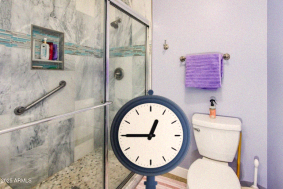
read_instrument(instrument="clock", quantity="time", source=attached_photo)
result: 12:45
